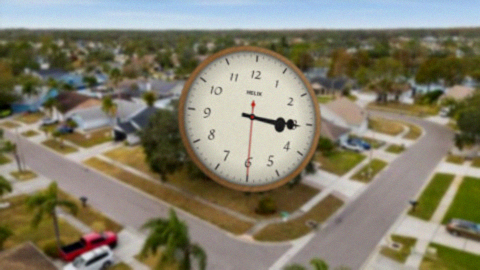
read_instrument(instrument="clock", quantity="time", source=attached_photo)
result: 3:15:30
